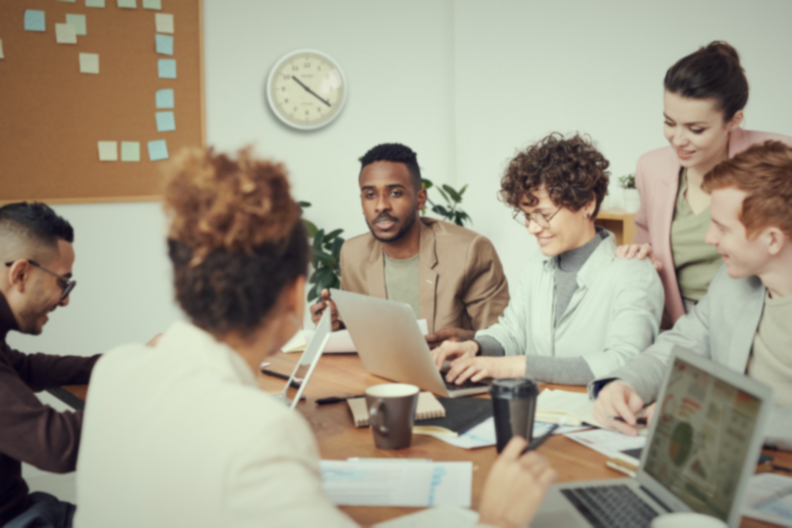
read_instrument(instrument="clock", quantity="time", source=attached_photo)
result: 10:21
